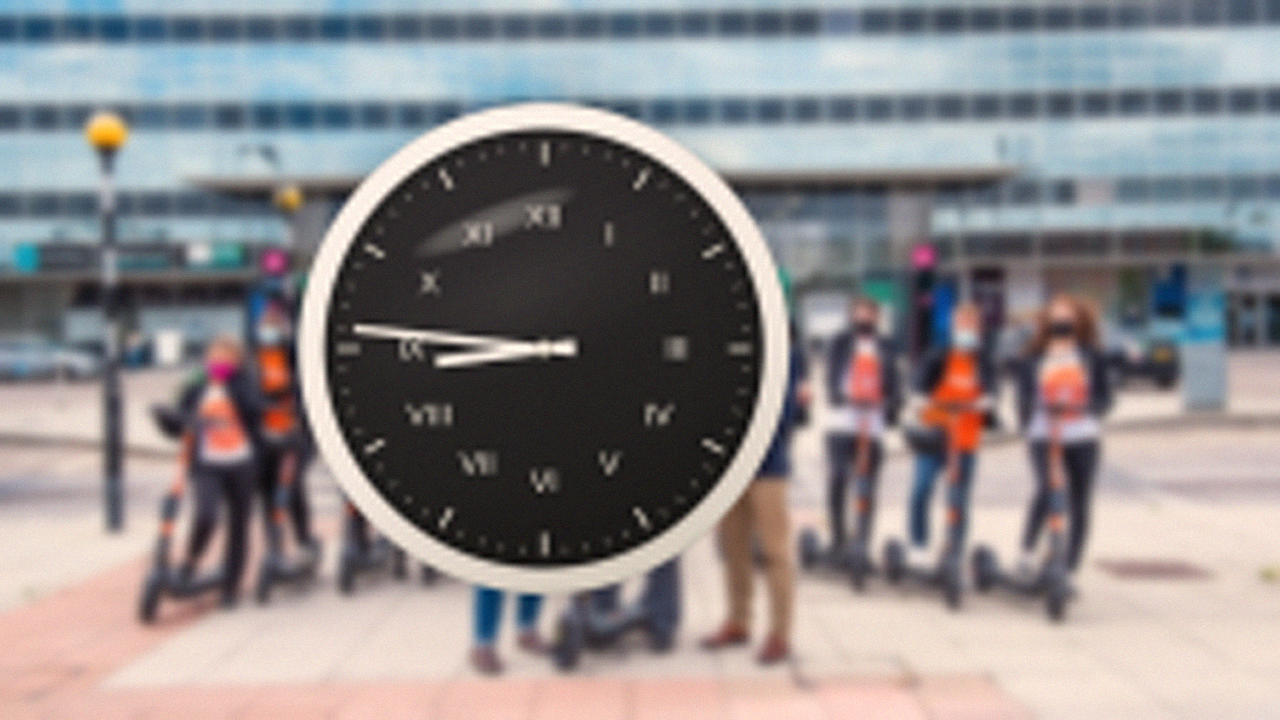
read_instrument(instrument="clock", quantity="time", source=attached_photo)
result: 8:46
